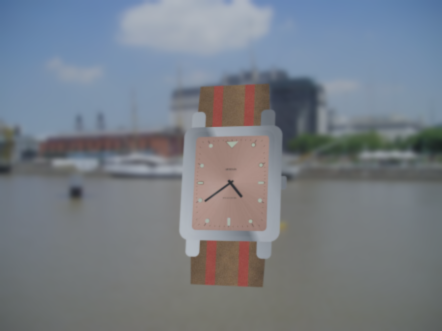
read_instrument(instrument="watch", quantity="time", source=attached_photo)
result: 4:39
